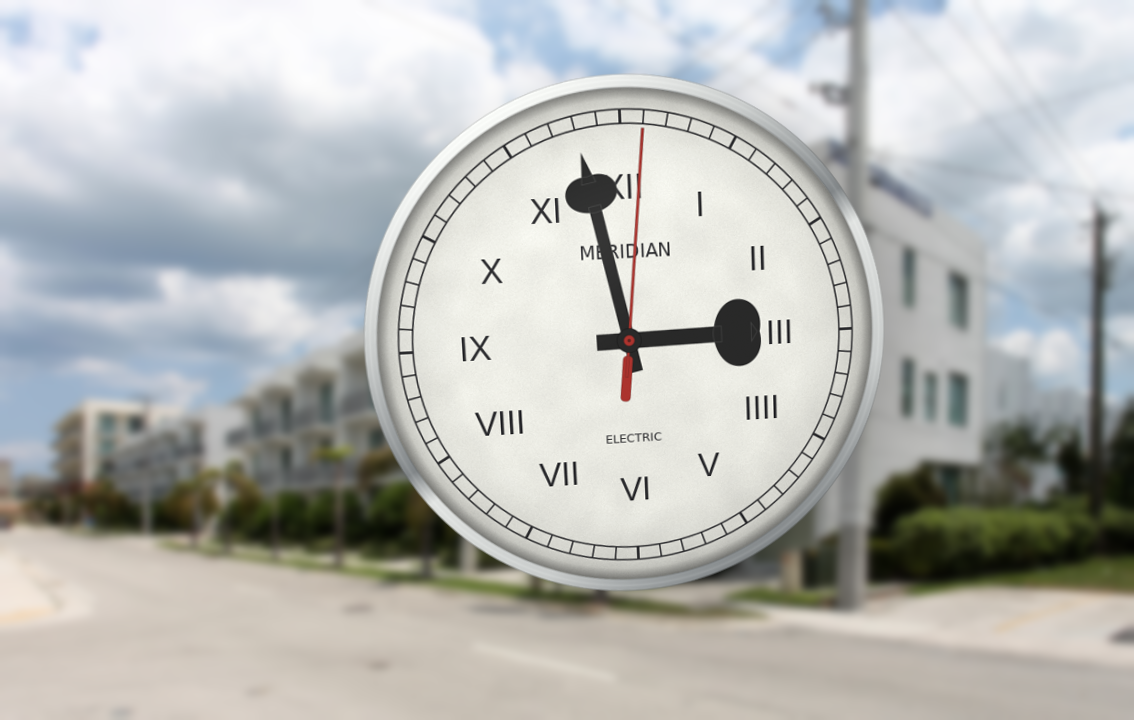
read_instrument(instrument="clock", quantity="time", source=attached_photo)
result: 2:58:01
